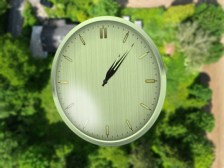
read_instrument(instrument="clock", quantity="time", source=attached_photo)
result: 1:07
